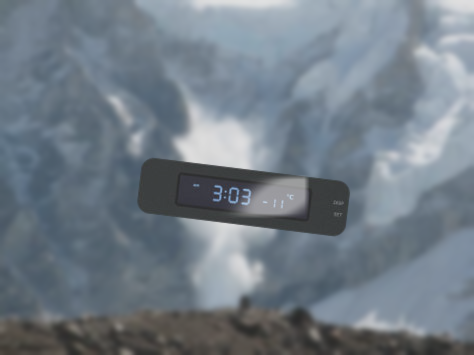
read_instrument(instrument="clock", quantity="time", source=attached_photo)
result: 3:03
